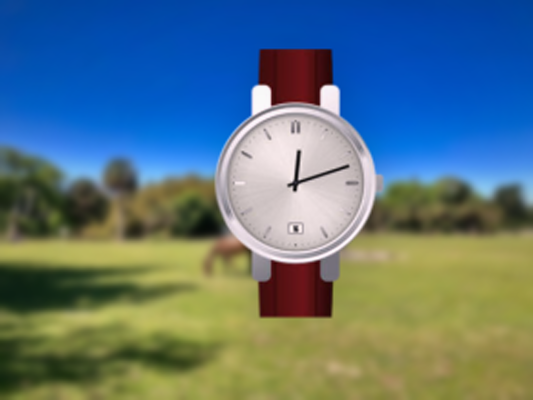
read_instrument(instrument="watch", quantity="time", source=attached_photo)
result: 12:12
